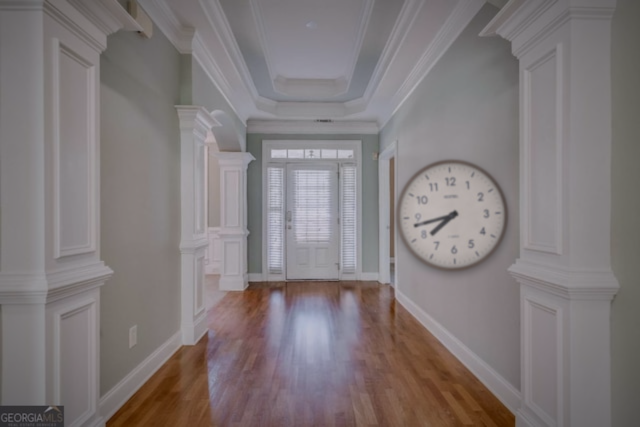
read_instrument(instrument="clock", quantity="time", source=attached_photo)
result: 7:43
